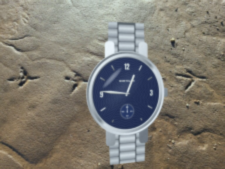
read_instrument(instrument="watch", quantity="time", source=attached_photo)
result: 12:46
